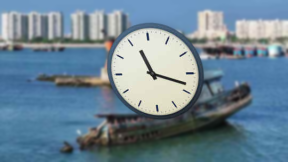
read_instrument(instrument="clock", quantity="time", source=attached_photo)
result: 11:18
